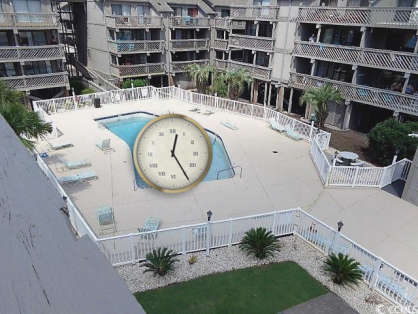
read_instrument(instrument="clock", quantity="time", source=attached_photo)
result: 12:25
